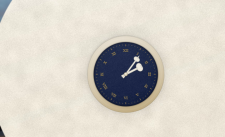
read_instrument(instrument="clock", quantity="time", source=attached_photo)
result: 2:06
